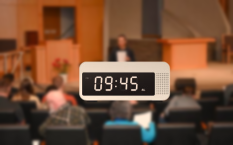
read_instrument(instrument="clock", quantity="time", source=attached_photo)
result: 9:45
